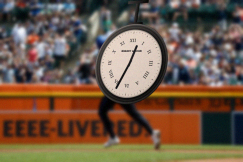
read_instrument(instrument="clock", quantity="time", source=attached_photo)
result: 12:34
